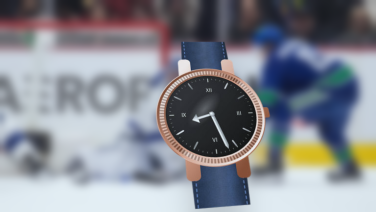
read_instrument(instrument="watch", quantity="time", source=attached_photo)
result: 8:27
